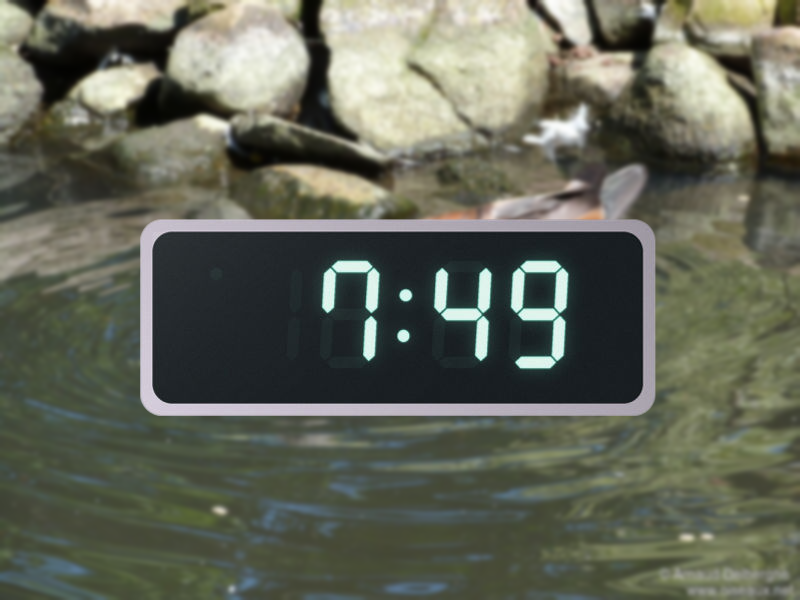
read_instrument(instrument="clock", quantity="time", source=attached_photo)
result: 7:49
